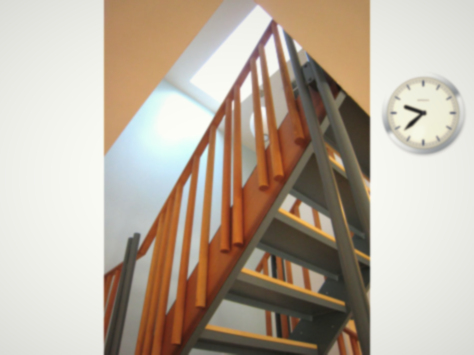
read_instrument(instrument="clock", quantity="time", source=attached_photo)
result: 9:38
